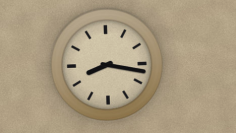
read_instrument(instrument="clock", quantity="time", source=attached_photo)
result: 8:17
